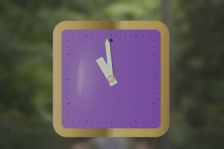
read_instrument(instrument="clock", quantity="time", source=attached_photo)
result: 10:59
